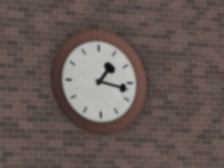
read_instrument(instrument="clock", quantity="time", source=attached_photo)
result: 1:17
